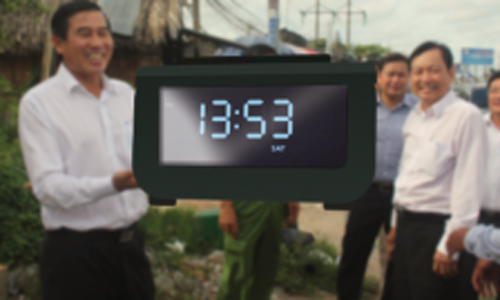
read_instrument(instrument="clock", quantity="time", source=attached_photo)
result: 13:53
